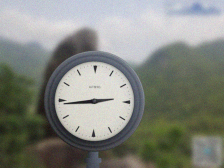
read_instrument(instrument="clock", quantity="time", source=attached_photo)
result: 2:44
